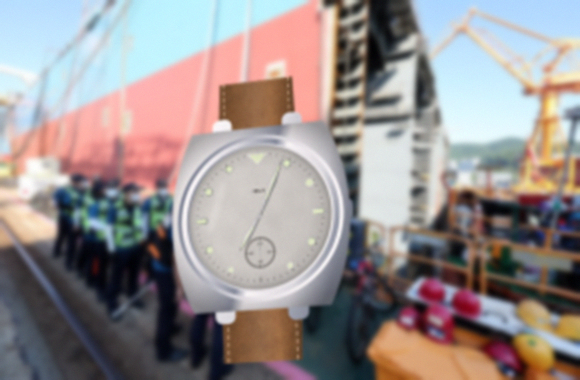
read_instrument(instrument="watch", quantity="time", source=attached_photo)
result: 7:04
